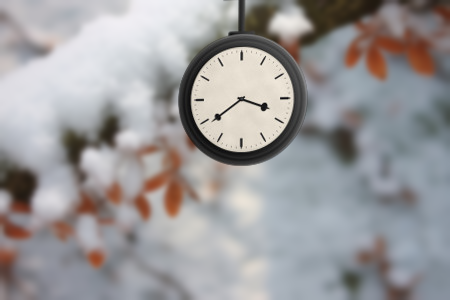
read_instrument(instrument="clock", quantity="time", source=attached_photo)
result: 3:39
